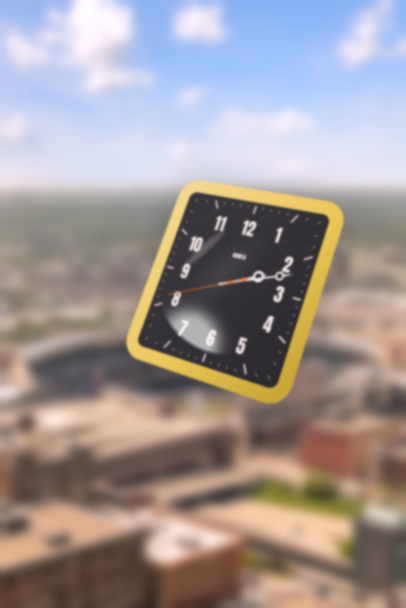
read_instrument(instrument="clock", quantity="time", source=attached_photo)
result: 2:11:41
